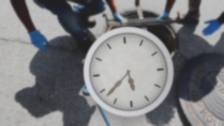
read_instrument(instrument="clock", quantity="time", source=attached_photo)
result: 5:38
